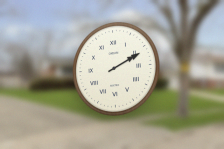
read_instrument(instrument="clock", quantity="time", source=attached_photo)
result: 2:11
